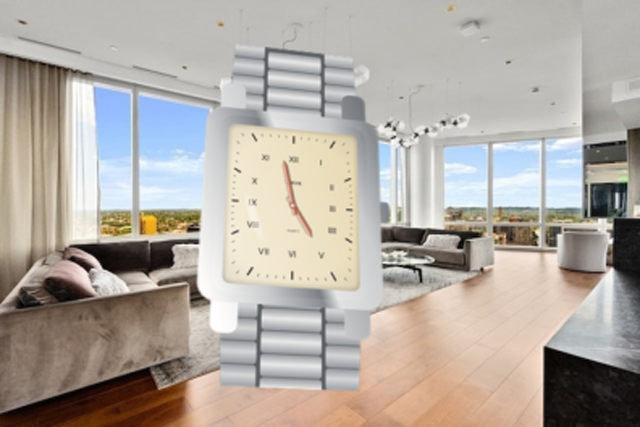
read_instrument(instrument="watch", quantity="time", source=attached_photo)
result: 4:58
